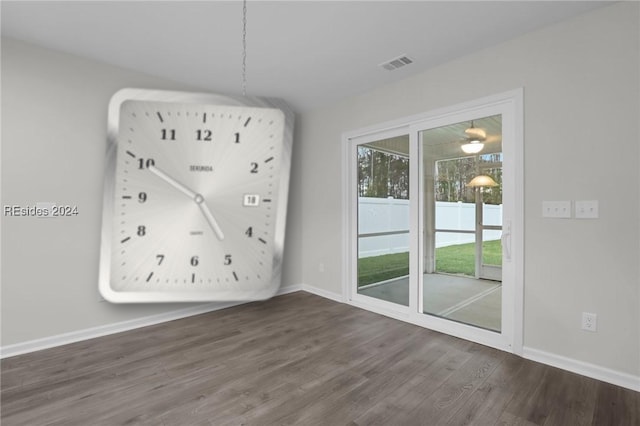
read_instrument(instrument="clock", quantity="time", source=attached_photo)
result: 4:50
